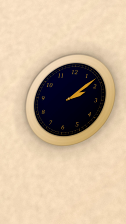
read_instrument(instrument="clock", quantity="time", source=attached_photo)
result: 2:08
